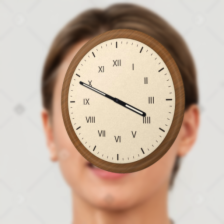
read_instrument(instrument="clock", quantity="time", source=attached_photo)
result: 3:49
